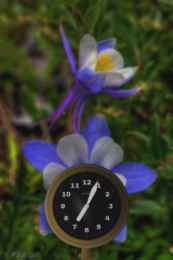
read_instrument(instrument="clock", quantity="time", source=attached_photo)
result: 7:04
